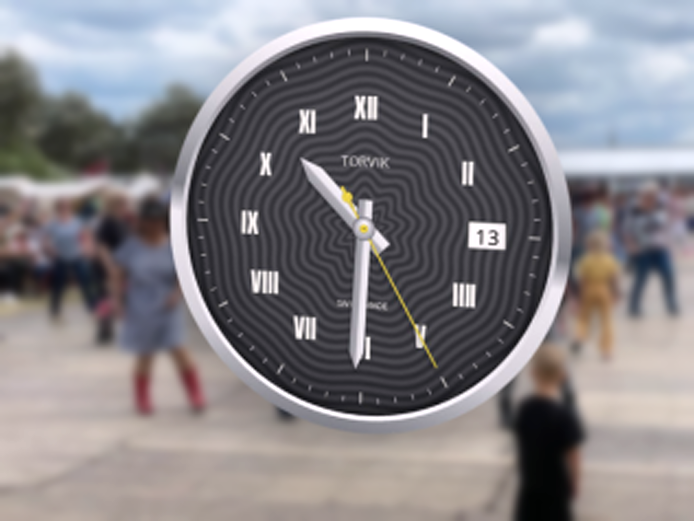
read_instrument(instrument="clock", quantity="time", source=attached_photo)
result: 10:30:25
